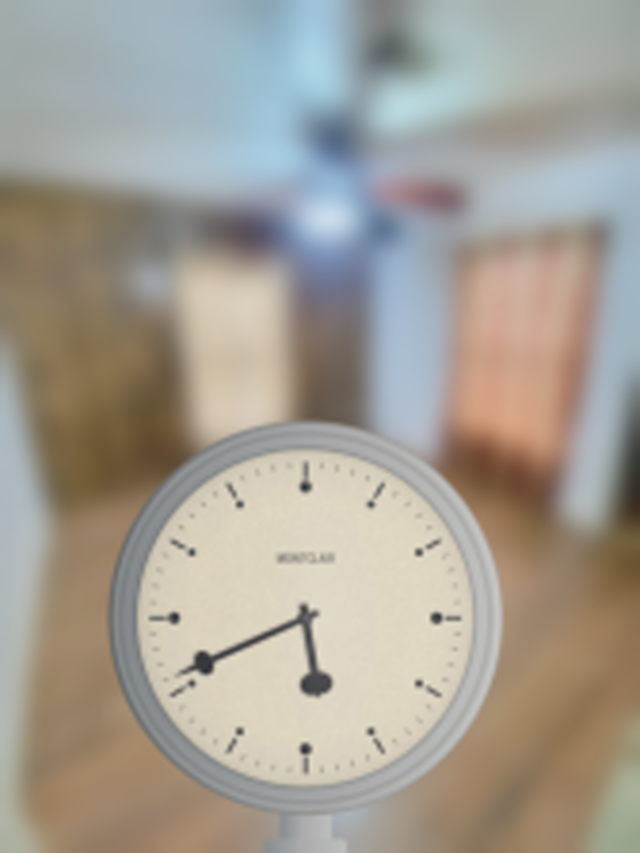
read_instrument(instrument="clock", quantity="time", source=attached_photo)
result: 5:41
